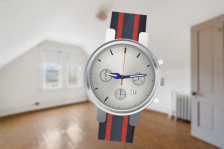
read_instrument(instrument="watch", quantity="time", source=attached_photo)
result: 9:13
